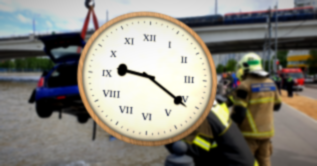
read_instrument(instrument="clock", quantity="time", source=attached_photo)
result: 9:21
